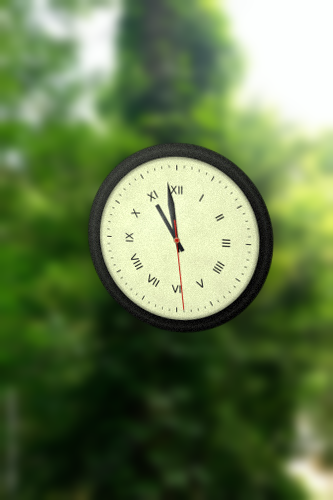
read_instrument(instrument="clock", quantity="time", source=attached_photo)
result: 10:58:29
